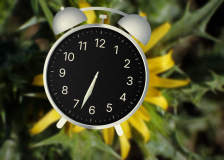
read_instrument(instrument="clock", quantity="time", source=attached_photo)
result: 6:33
